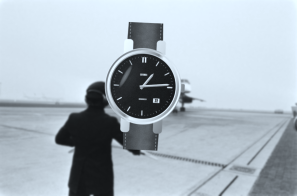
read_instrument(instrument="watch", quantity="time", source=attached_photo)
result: 1:14
